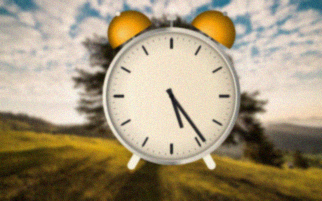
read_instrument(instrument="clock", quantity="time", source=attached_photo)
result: 5:24
